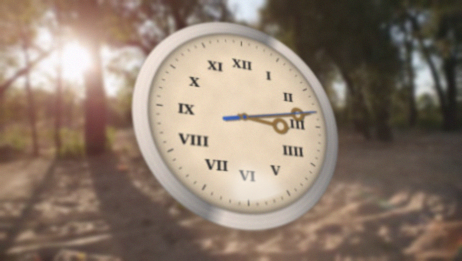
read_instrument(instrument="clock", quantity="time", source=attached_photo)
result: 3:13:13
